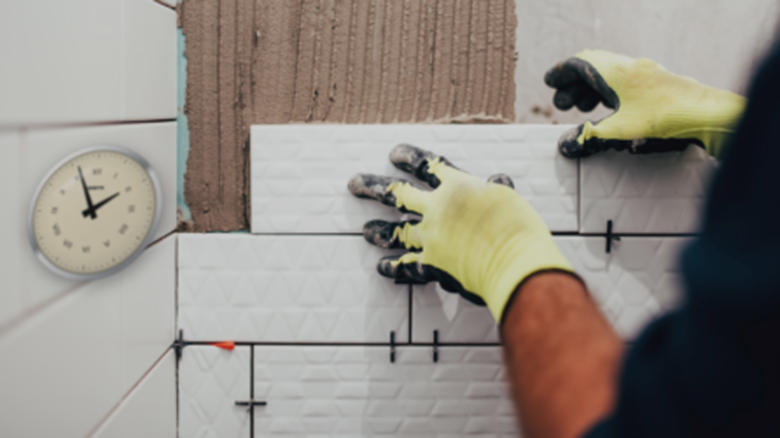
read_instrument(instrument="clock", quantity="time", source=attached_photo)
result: 1:56
